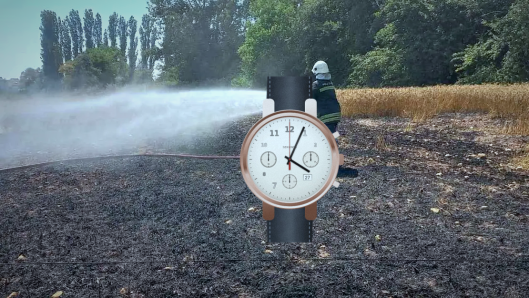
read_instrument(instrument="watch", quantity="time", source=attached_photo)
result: 4:04
